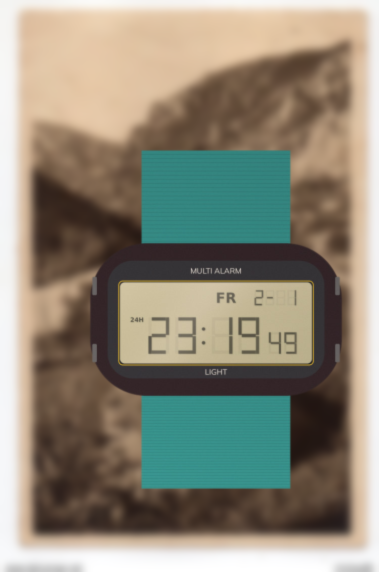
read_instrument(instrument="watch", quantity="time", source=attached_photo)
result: 23:19:49
